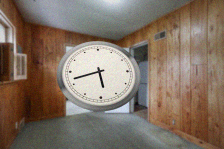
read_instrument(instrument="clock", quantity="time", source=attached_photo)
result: 5:42
